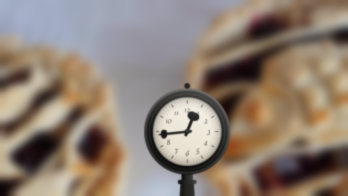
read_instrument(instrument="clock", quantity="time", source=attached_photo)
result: 12:44
